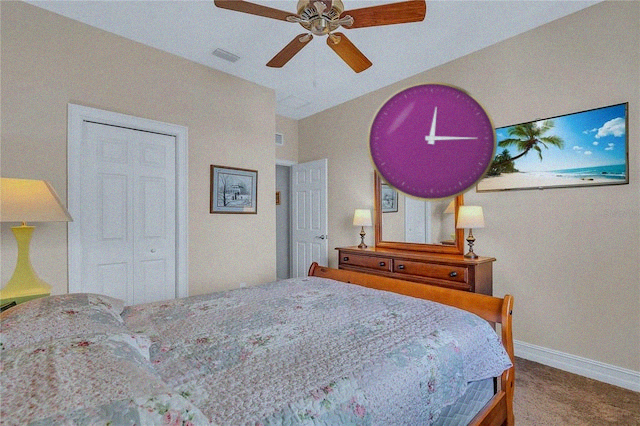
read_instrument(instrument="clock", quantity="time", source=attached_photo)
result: 12:15
